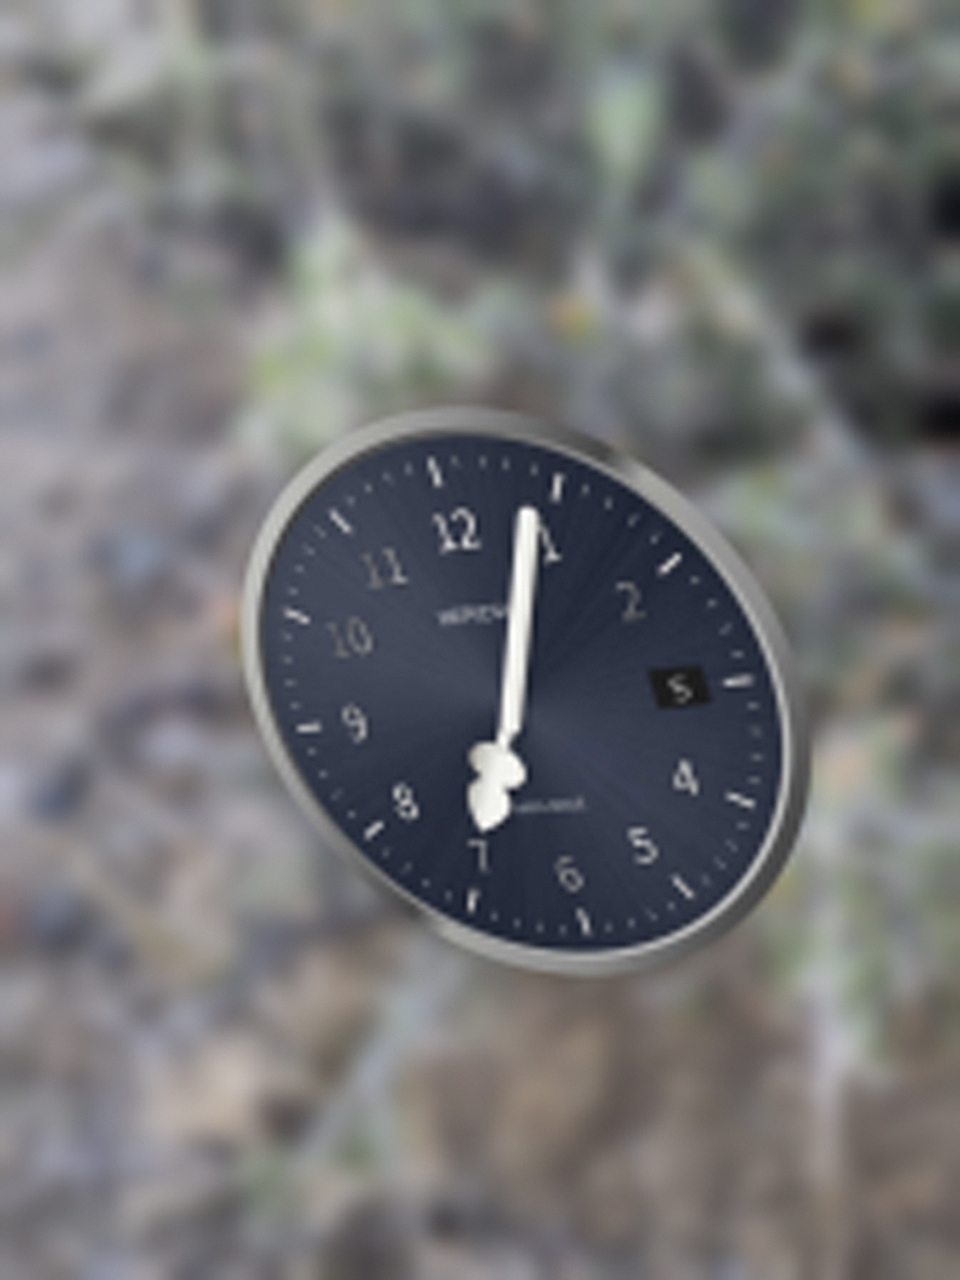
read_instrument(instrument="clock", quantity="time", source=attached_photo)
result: 7:04
